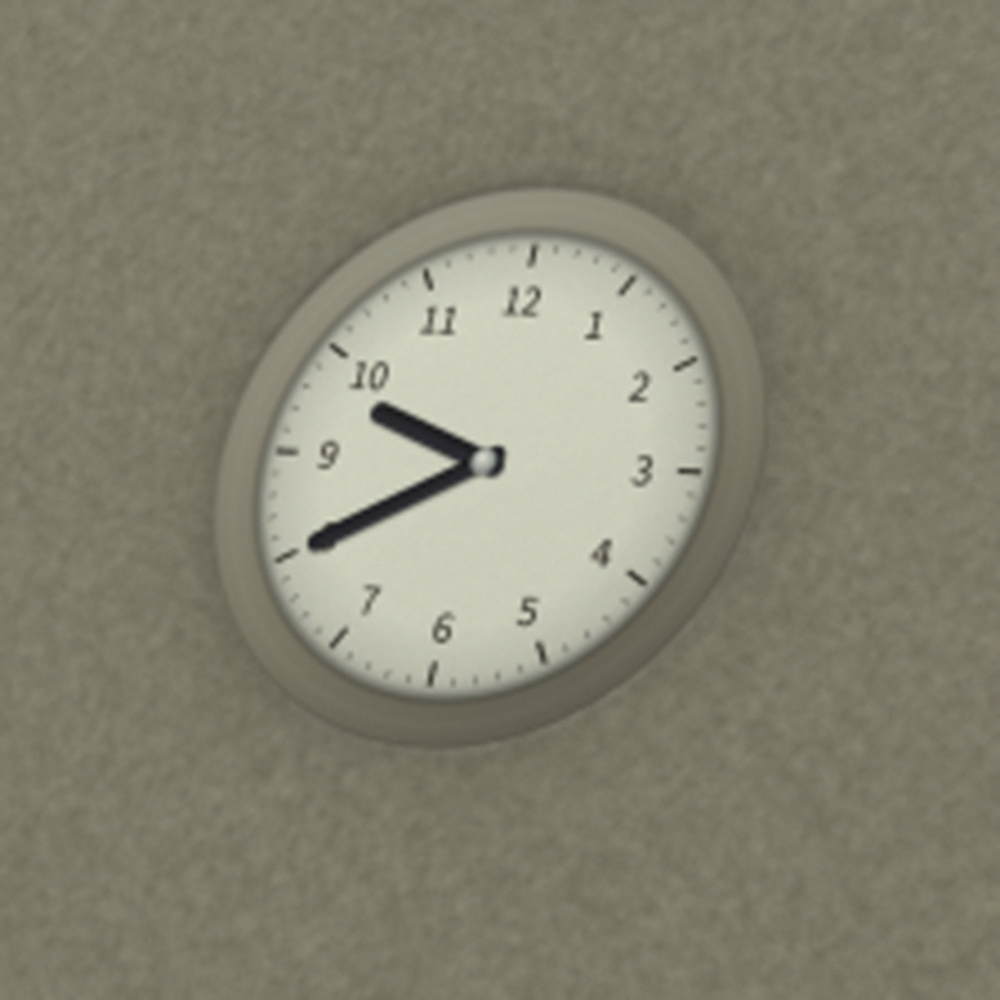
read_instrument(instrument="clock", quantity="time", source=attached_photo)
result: 9:40
